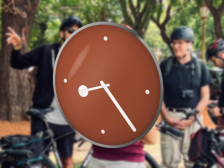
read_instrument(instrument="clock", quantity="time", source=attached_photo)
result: 8:23
